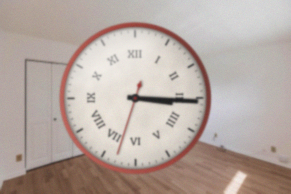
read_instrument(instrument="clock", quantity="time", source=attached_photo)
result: 3:15:33
